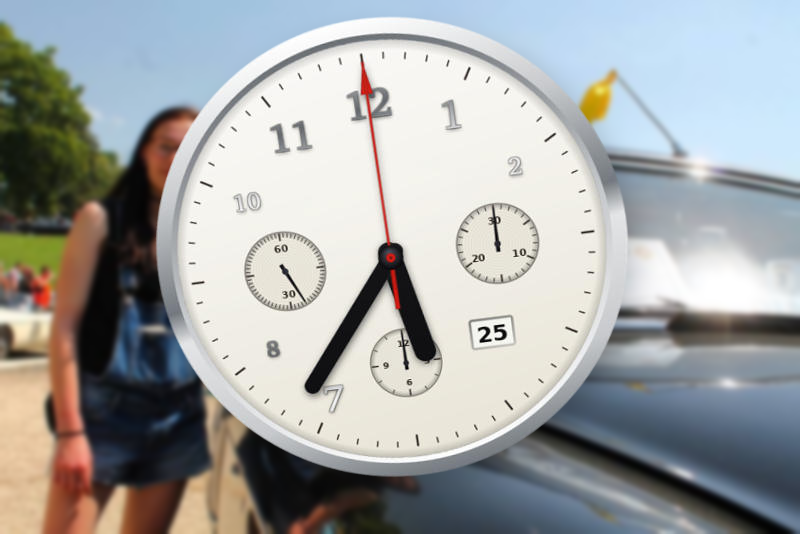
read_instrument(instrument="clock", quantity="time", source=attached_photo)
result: 5:36:26
